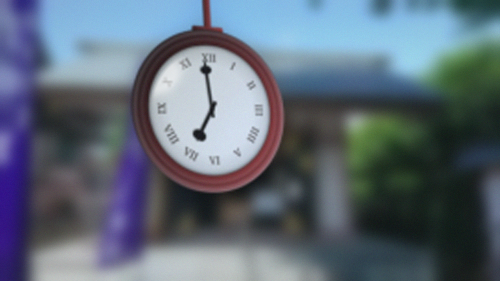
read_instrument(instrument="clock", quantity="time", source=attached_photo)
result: 6:59
